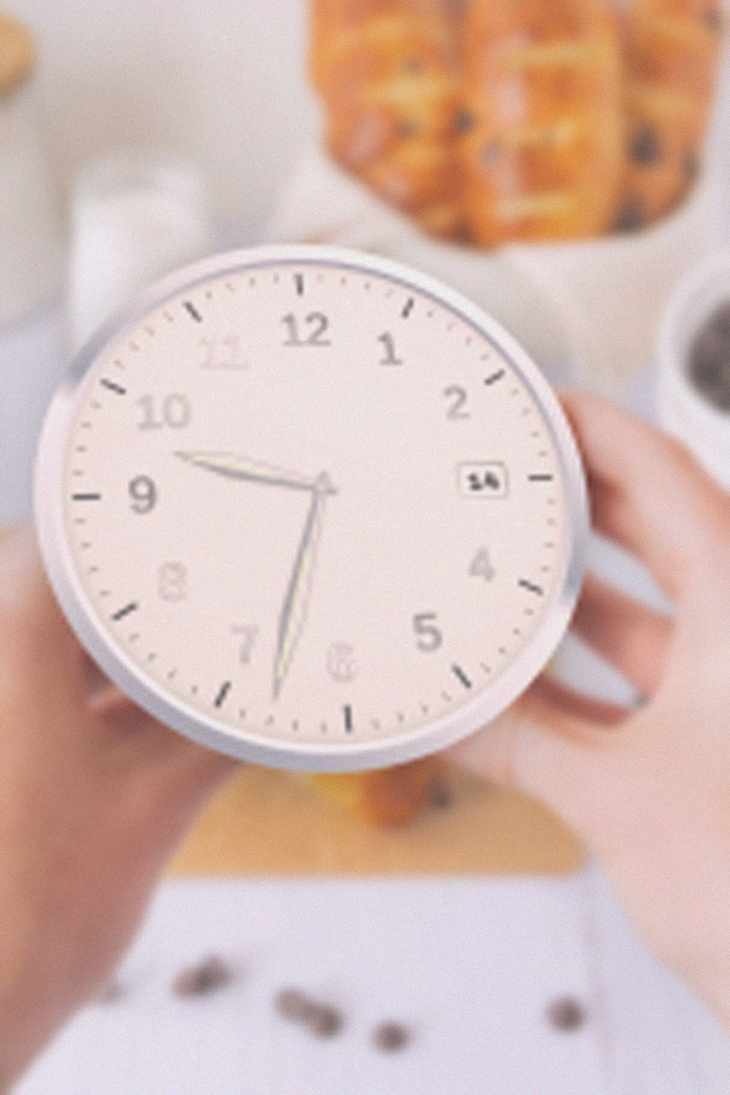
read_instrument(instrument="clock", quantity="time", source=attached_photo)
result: 9:33
